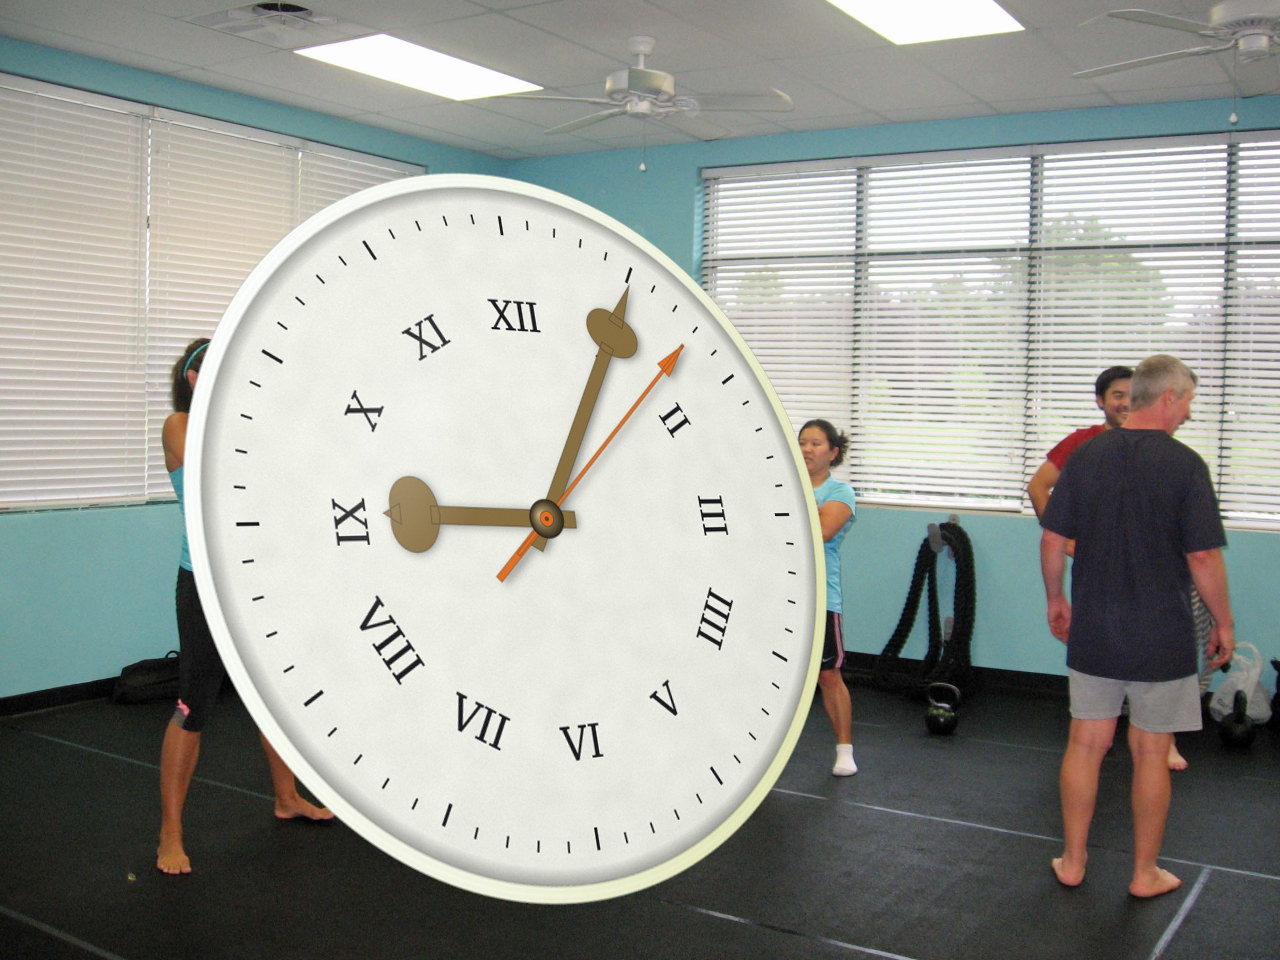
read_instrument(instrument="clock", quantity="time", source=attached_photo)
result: 9:05:08
